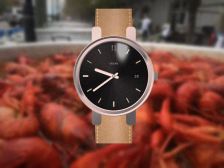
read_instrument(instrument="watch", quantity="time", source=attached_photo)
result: 9:39
